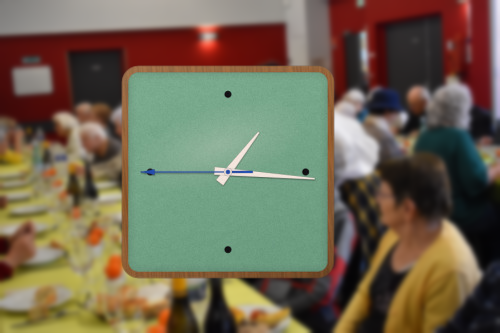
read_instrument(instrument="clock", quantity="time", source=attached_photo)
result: 1:15:45
